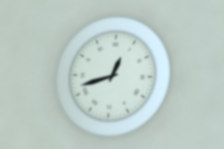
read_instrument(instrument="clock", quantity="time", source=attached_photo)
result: 12:42
